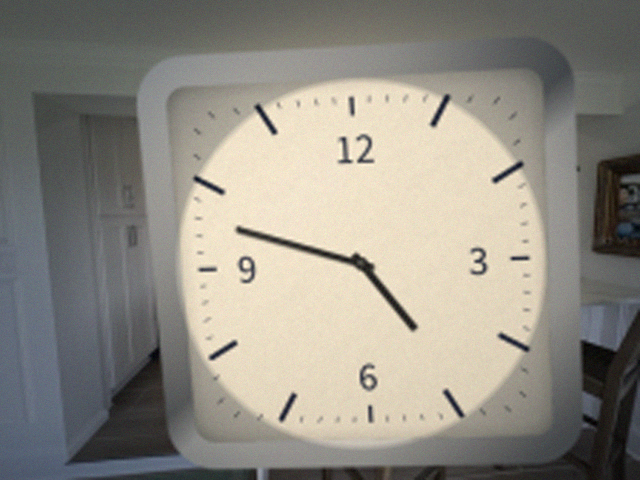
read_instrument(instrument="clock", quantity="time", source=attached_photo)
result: 4:48
